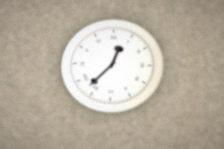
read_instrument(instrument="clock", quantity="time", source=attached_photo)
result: 12:37
